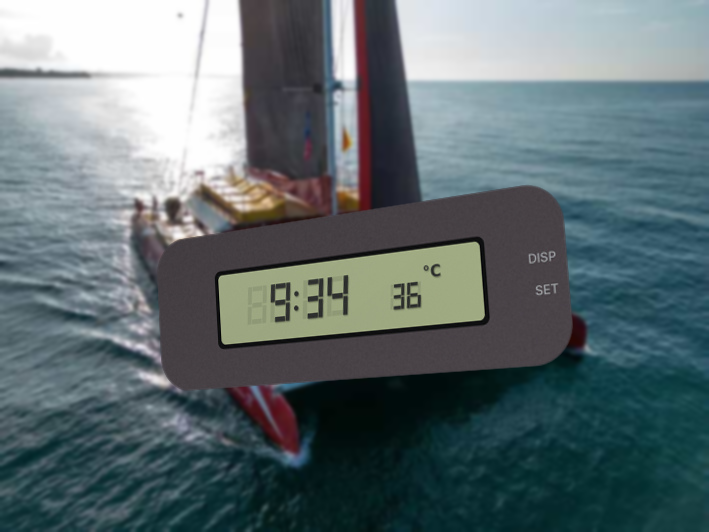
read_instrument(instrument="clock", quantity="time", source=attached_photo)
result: 9:34
